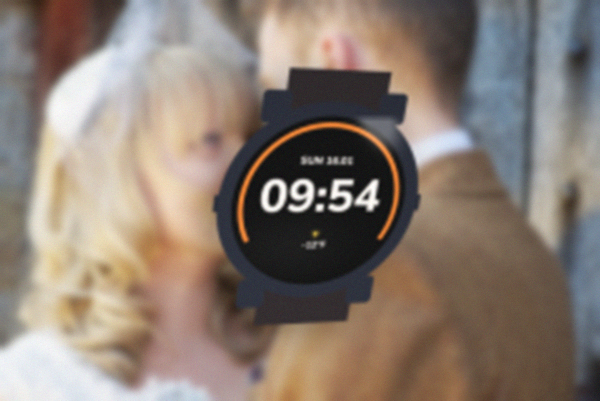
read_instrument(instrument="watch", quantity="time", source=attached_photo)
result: 9:54
